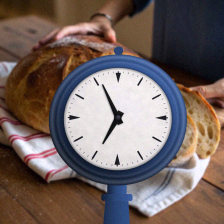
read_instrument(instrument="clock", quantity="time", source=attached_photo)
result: 6:56
